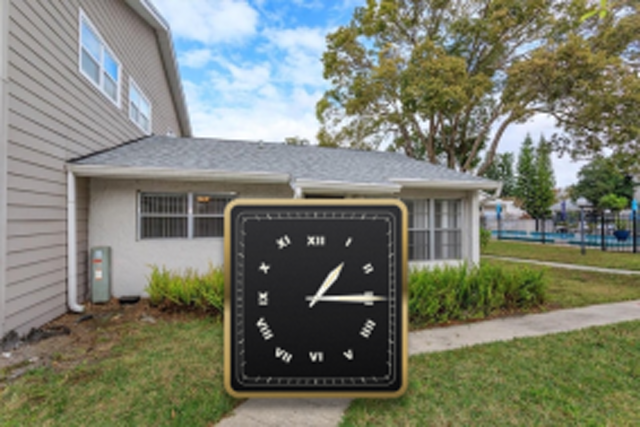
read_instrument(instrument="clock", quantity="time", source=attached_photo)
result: 1:15
